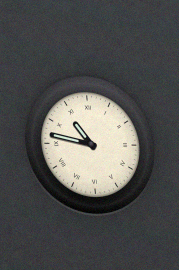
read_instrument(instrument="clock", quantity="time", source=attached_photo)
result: 10:47
